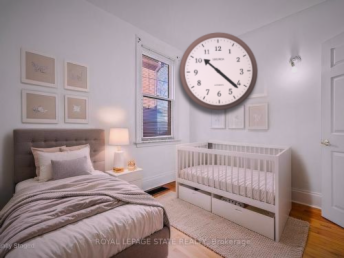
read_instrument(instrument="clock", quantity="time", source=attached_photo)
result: 10:22
